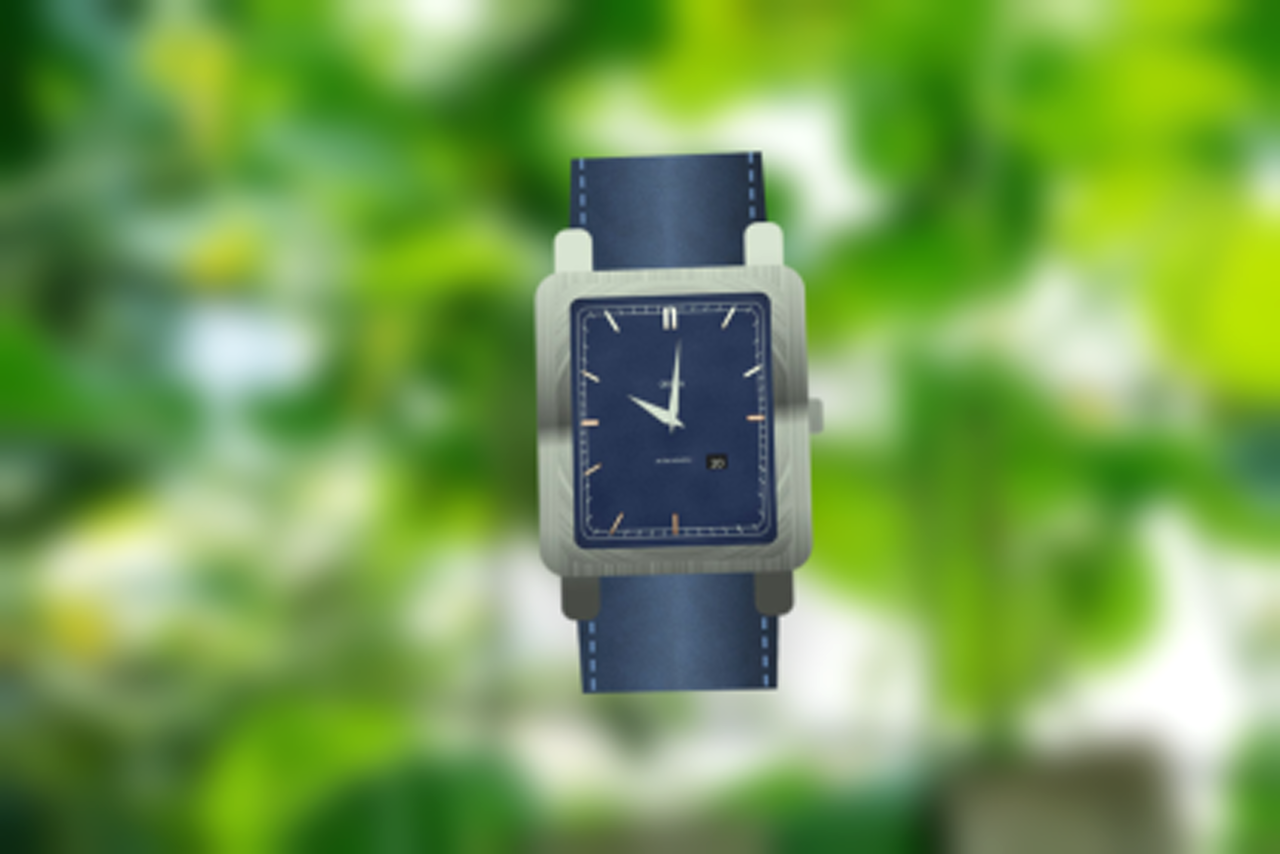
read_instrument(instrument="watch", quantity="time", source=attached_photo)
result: 10:01
